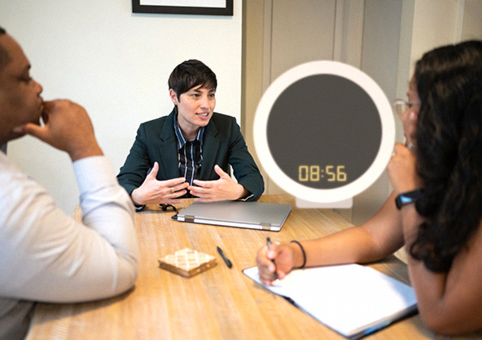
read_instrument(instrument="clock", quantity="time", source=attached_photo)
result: 8:56
